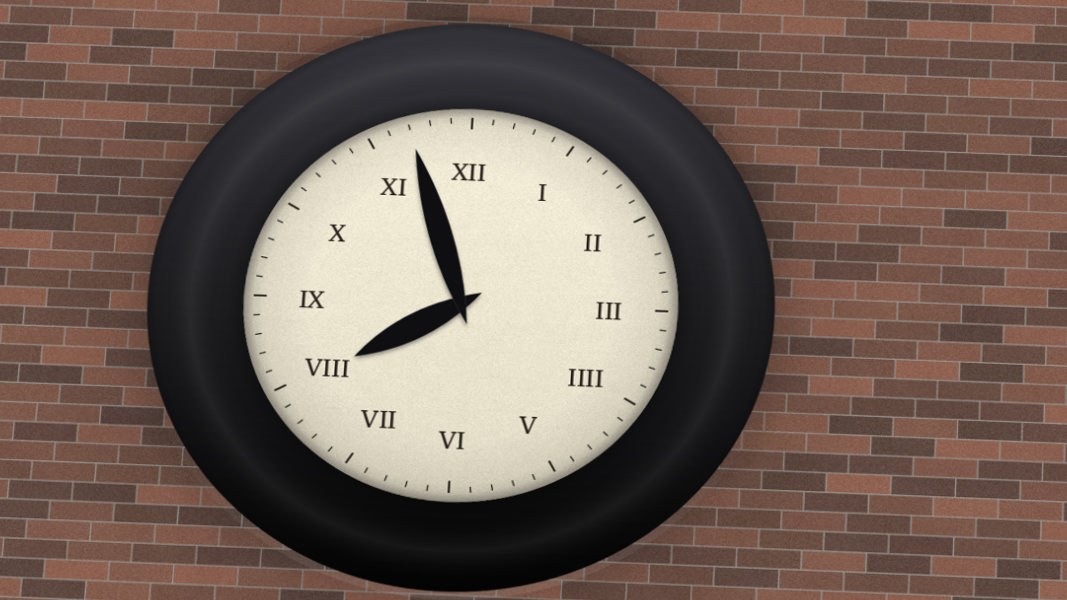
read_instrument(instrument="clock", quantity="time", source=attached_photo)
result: 7:57
